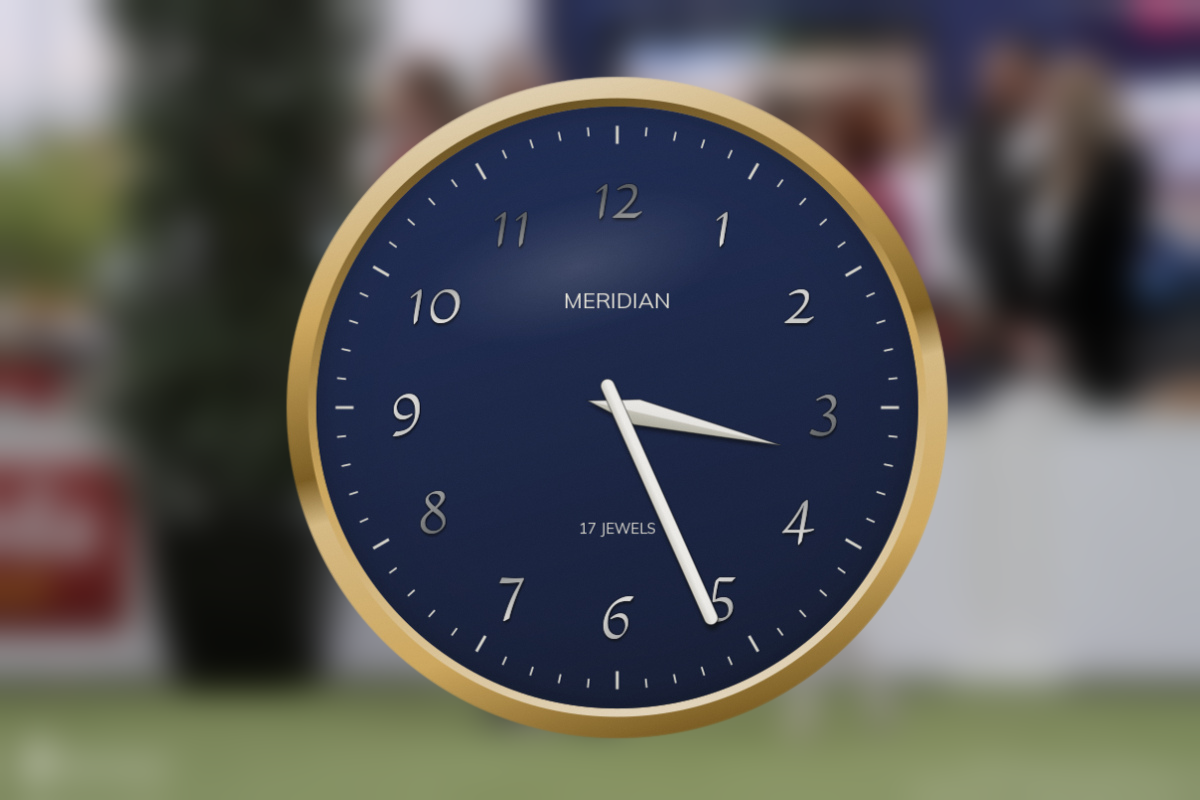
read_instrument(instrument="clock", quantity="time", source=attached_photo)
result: 3:26
